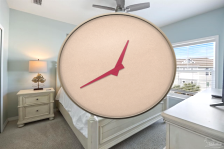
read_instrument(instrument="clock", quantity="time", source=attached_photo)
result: 12:40
